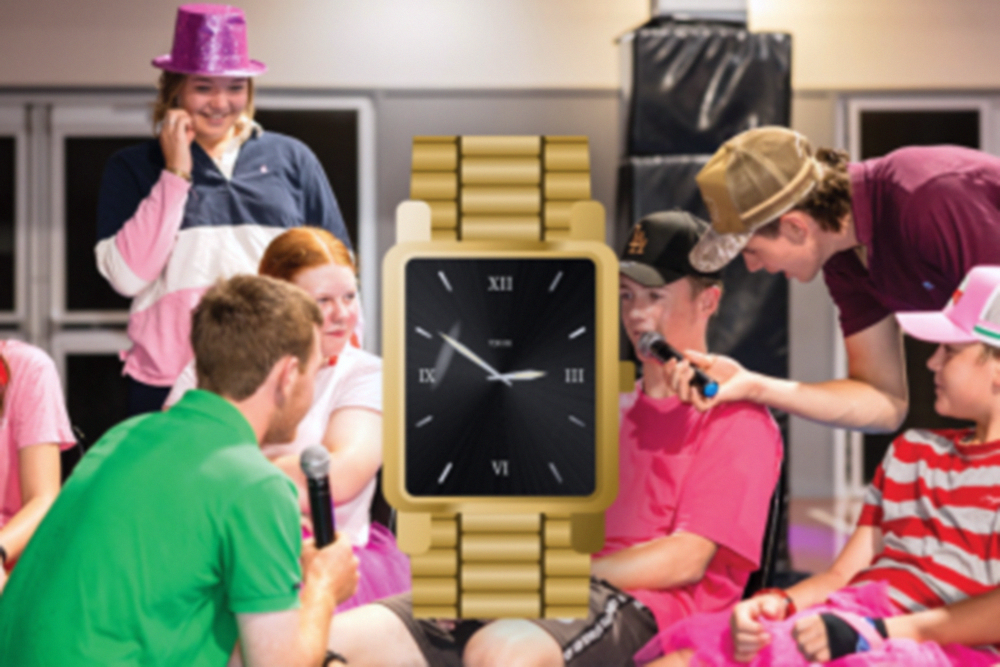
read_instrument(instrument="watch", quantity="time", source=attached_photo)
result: 2:51
